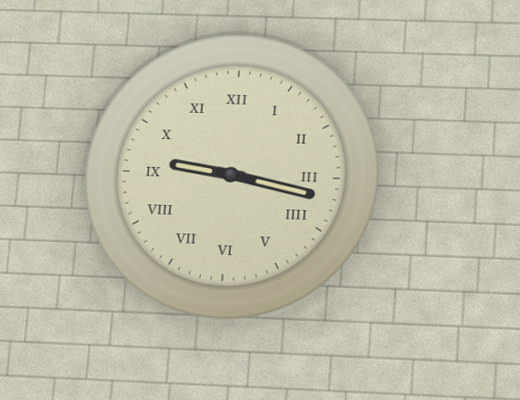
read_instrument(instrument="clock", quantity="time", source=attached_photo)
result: 9:17
